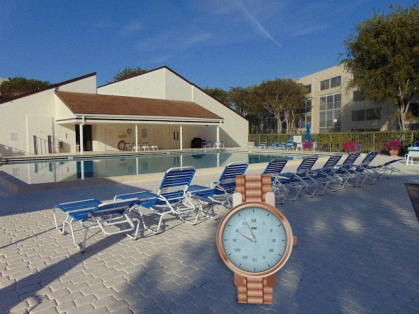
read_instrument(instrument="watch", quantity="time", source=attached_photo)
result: 9:56
